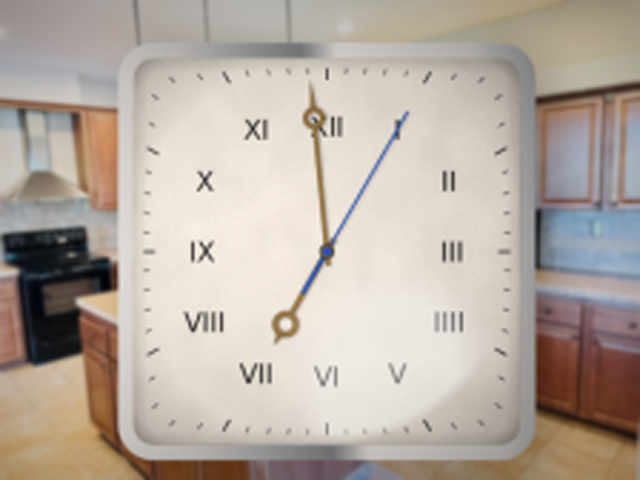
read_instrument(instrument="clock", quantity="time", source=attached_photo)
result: 6:59:05
